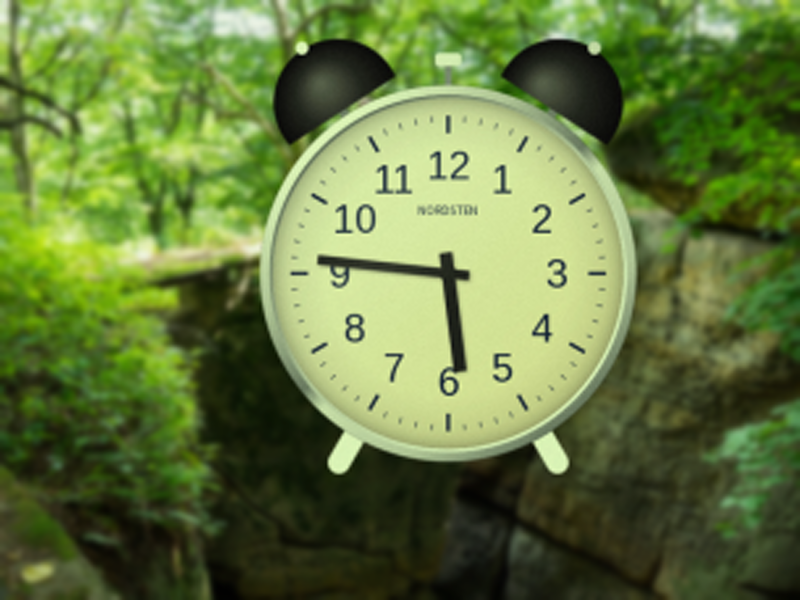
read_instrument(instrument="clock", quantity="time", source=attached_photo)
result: 5:46
